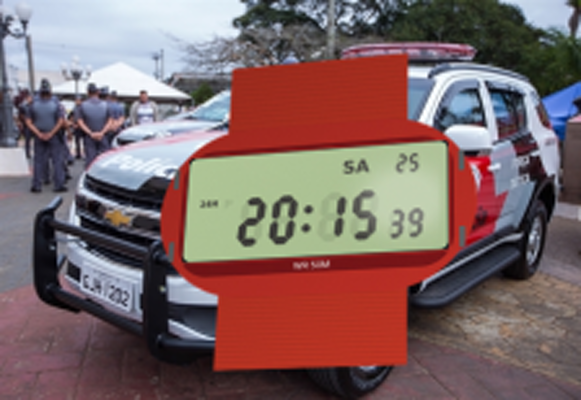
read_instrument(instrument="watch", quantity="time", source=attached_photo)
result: 20:15:39
